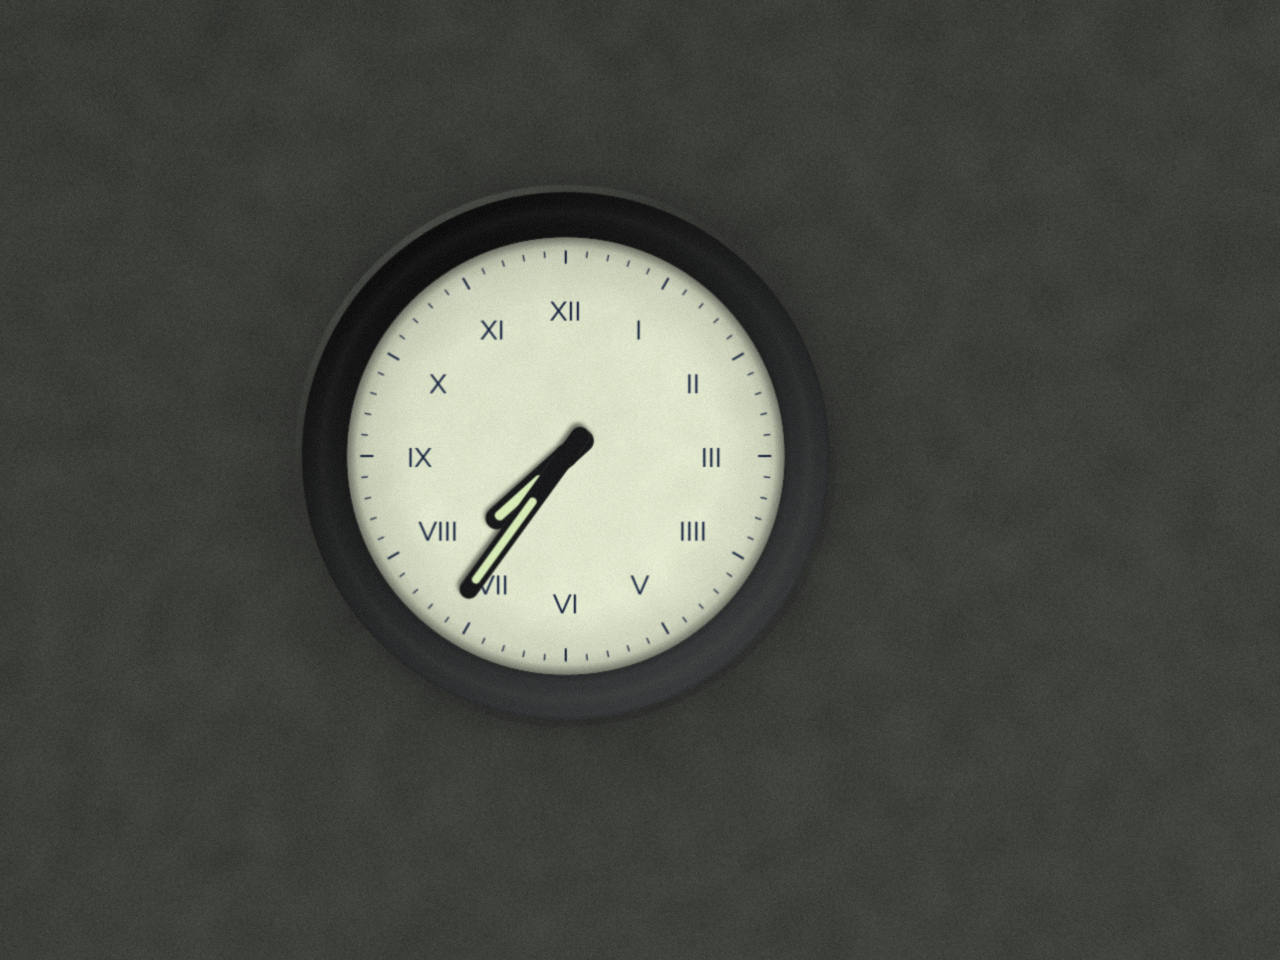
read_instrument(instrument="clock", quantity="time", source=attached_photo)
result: 7:36
